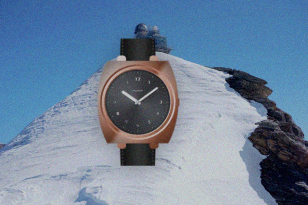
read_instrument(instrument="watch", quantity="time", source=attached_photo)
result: 10:09
